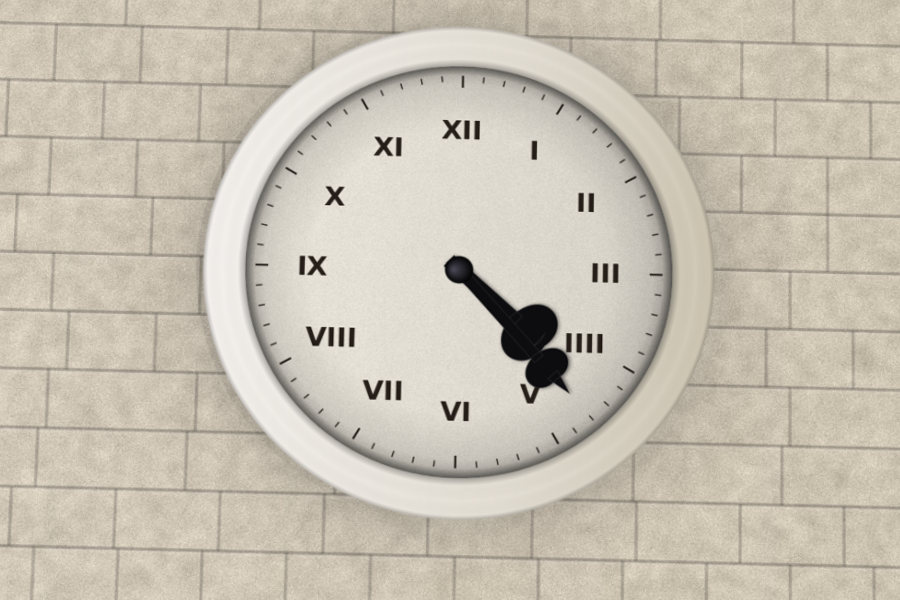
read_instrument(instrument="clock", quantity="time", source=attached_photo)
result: 4:23
